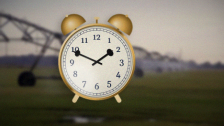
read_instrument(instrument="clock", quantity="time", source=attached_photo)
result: 1:49
